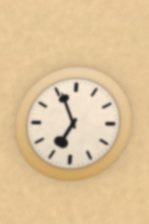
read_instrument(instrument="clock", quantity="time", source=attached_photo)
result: 6:56
